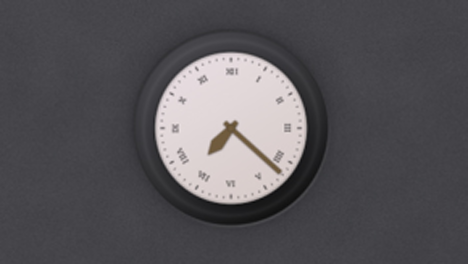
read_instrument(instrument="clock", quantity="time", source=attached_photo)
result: 7:22
